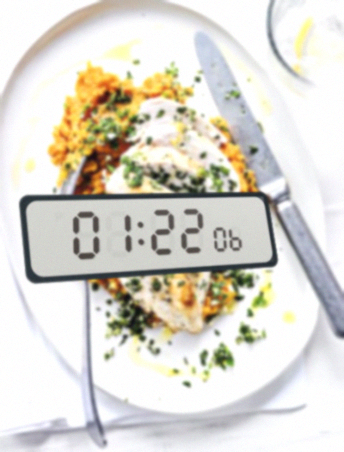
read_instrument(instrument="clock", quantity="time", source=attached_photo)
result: 1:22:06
